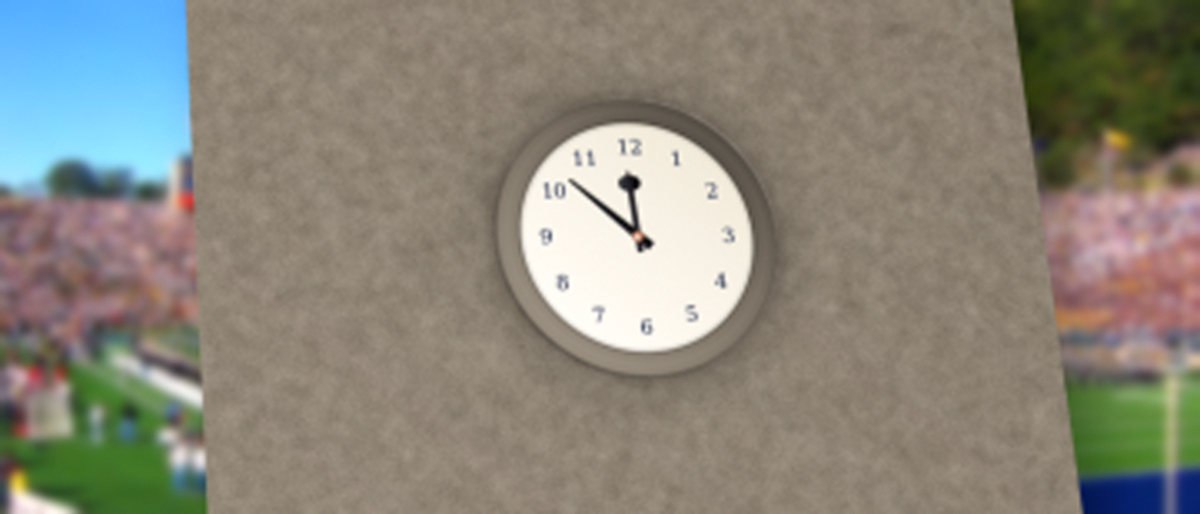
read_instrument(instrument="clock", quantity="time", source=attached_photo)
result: 11:52
